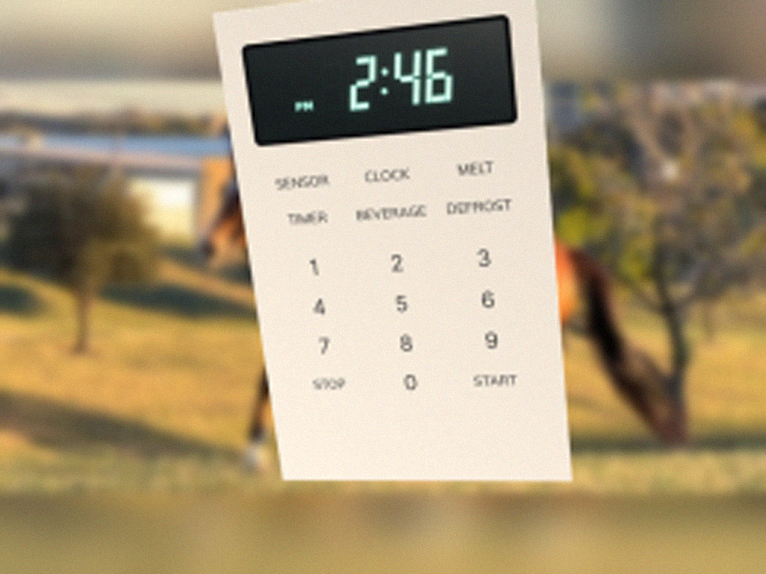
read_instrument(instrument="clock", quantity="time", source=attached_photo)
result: 2:46
